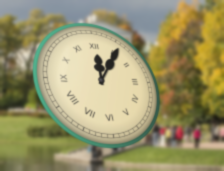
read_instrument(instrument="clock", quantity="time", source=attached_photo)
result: 12:06
